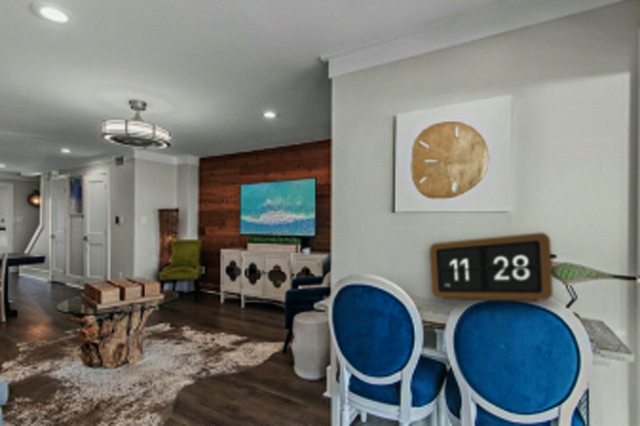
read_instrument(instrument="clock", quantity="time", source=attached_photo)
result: 11:28
